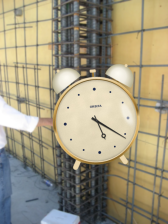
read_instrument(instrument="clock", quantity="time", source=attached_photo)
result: 5:21
